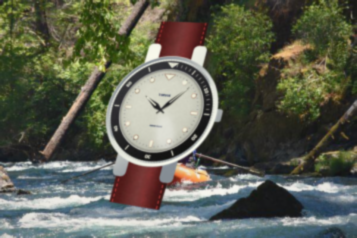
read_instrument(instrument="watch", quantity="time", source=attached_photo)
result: 10:07
